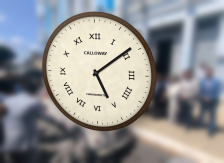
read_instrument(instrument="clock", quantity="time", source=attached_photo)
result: 5:09
